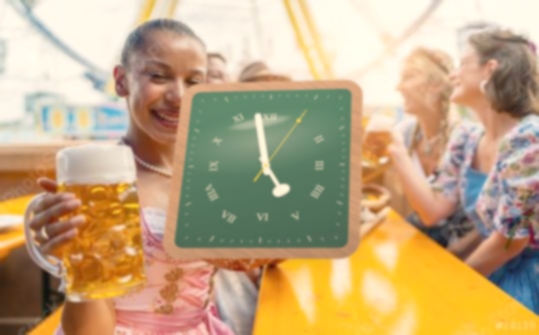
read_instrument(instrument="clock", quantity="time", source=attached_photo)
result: 4:58:05
